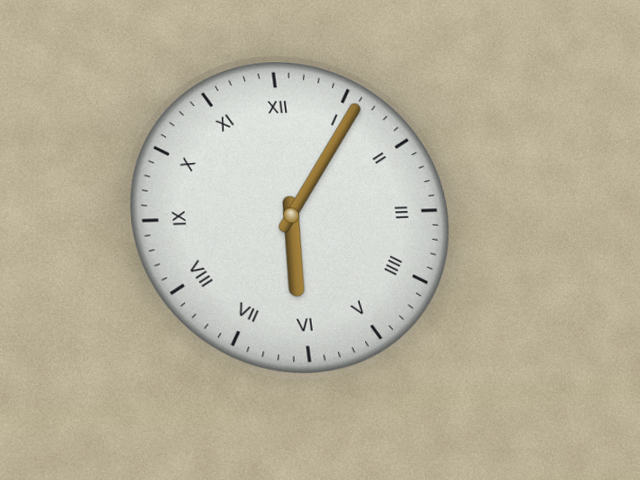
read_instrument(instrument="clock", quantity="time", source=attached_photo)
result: 6:06
